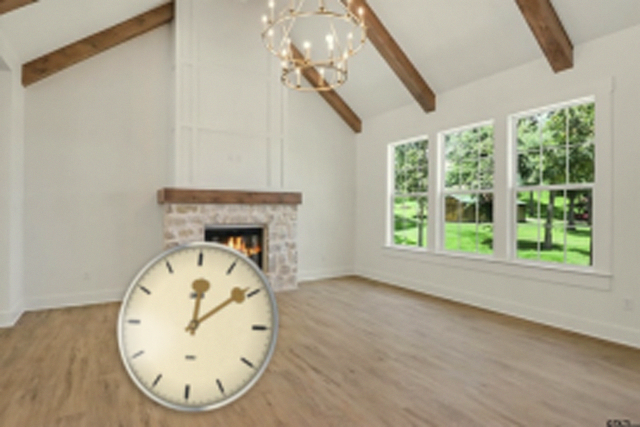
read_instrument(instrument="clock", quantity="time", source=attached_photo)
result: 12:09
